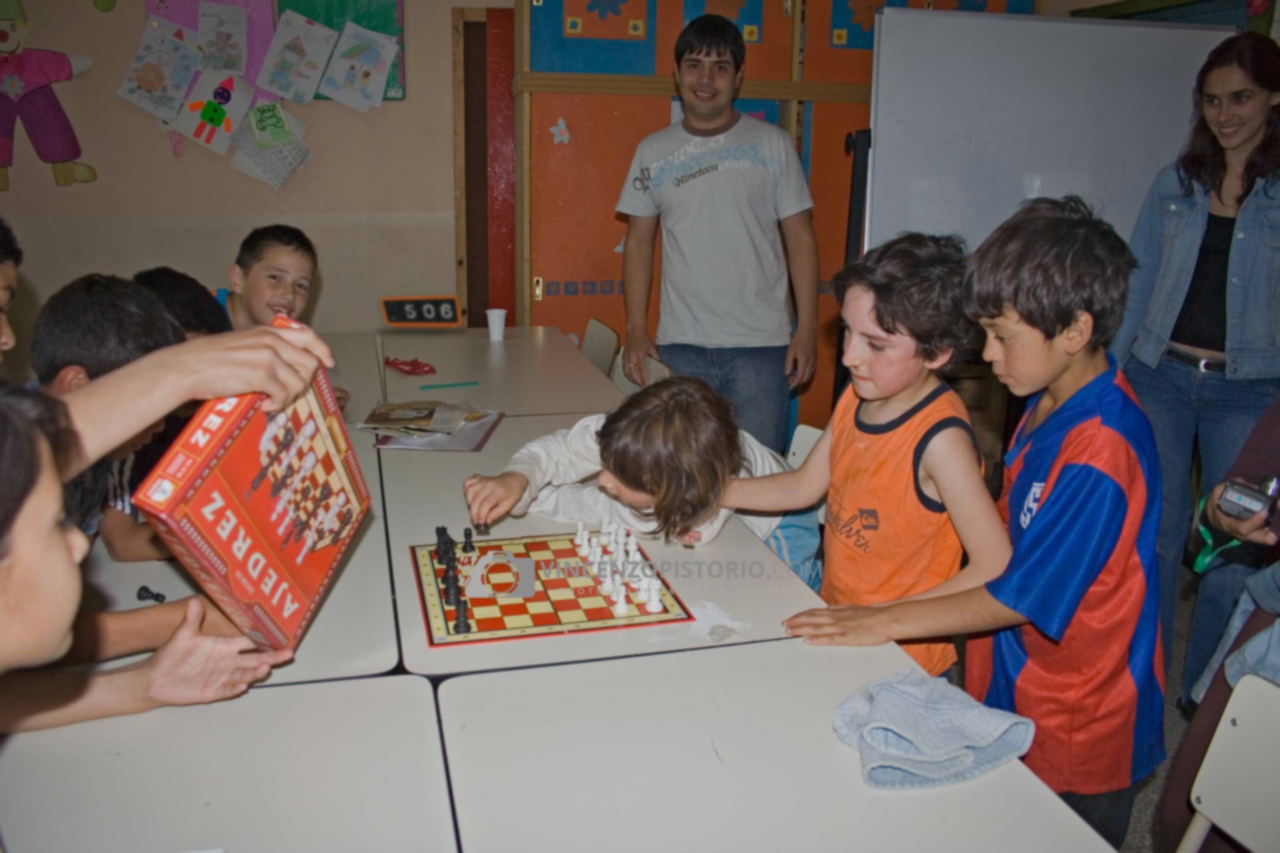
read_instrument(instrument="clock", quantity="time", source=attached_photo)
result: 5:06
